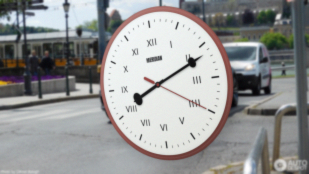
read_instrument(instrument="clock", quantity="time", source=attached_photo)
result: 8:11:20
